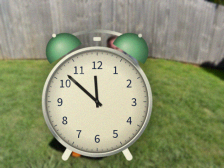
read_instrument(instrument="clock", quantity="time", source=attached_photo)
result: 11:52
